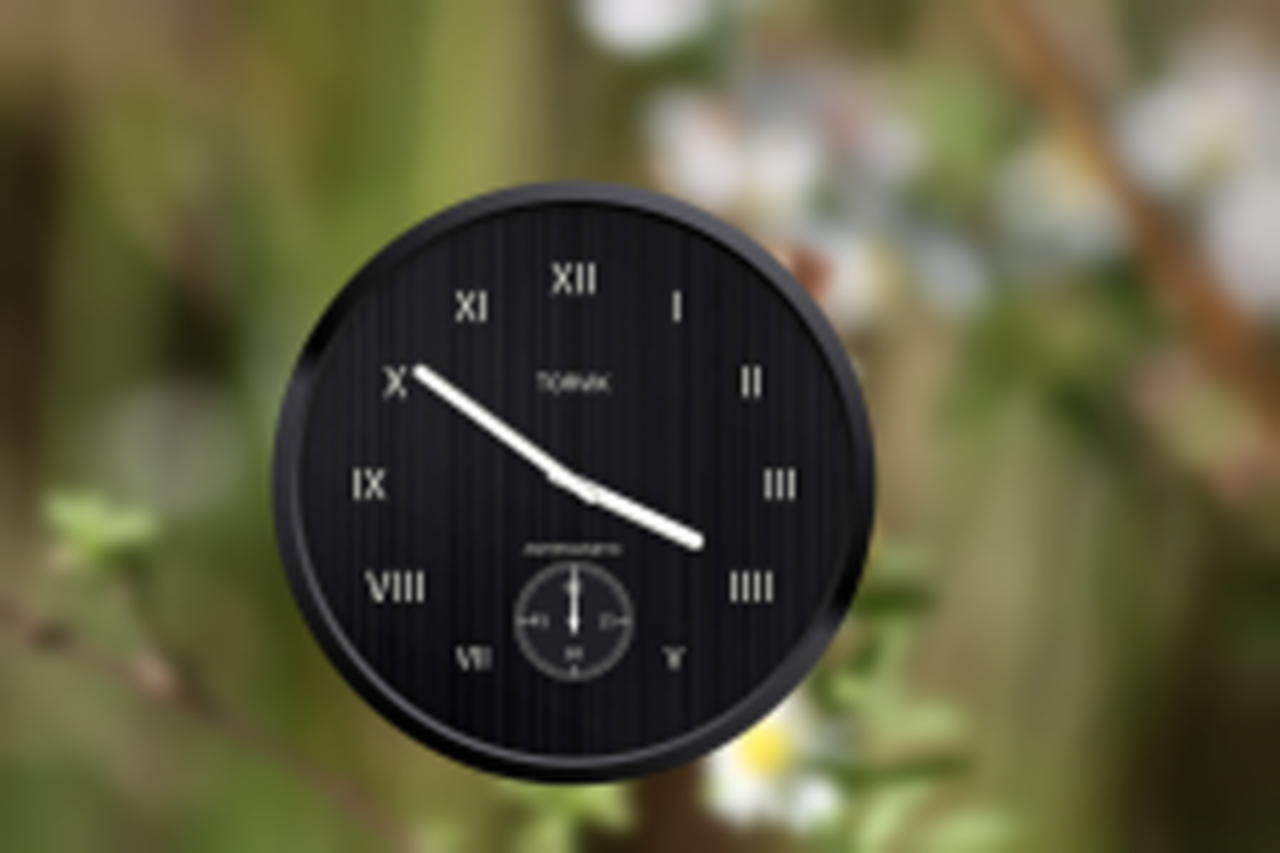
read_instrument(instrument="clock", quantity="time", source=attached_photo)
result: 3:51
